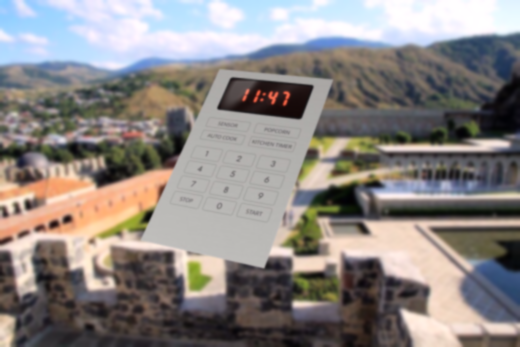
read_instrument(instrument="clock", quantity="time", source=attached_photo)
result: 11:47
